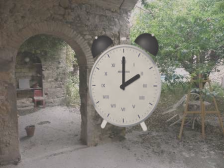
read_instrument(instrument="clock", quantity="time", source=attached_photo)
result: 2:00
